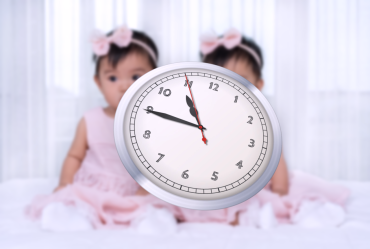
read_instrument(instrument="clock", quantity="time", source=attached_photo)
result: 10:44:55
